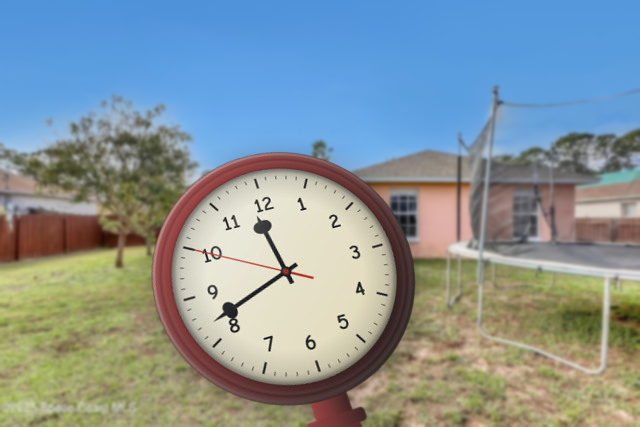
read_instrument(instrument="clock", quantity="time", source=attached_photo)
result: 11:41:50
